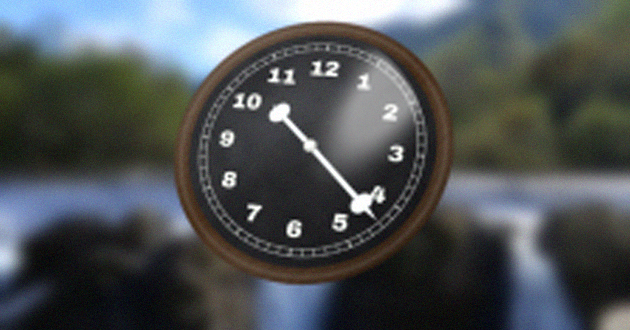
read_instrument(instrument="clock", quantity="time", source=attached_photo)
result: 10:22
